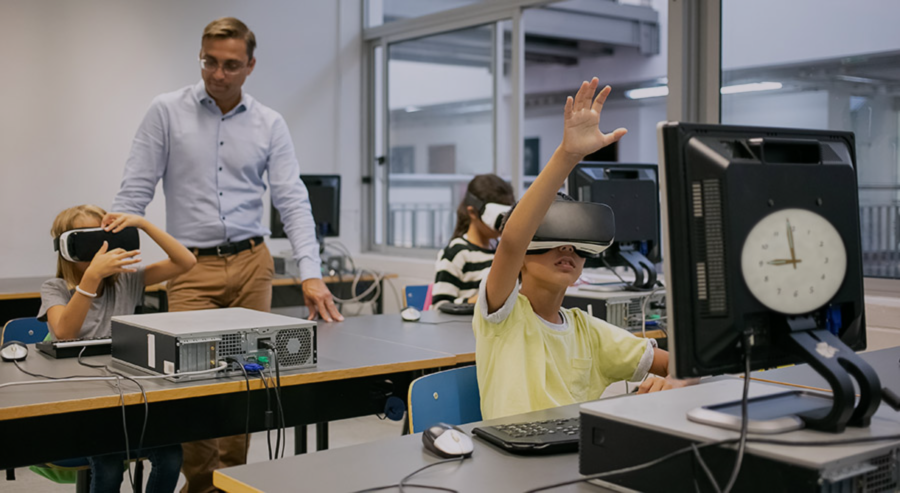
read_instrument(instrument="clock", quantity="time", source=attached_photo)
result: 8:59
